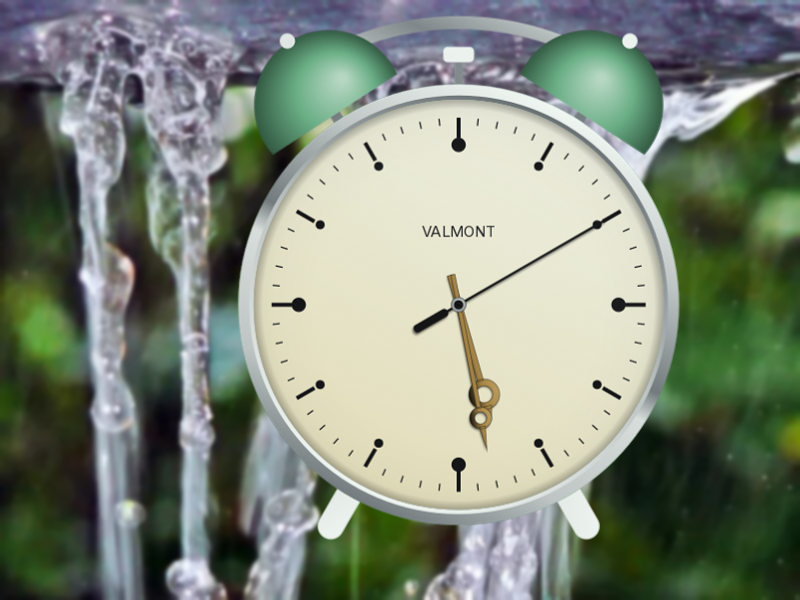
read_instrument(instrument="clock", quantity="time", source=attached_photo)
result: 5:28:10
